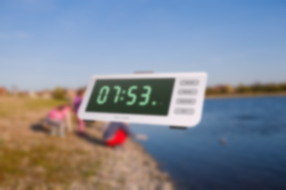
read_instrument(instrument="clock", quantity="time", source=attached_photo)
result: 7:53
